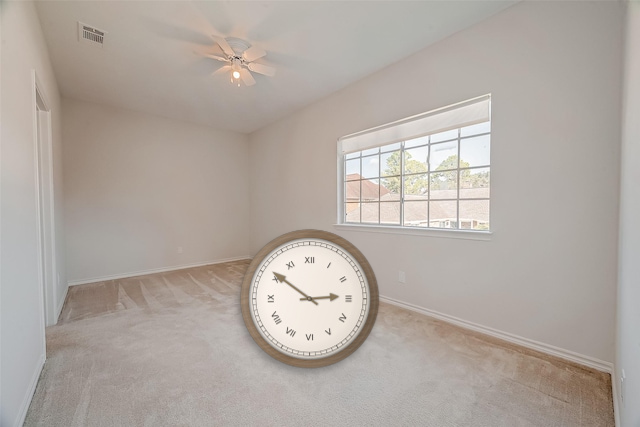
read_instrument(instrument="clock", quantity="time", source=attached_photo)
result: 2:51
